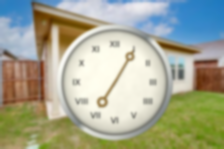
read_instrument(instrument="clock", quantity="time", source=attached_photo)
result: 7:05
